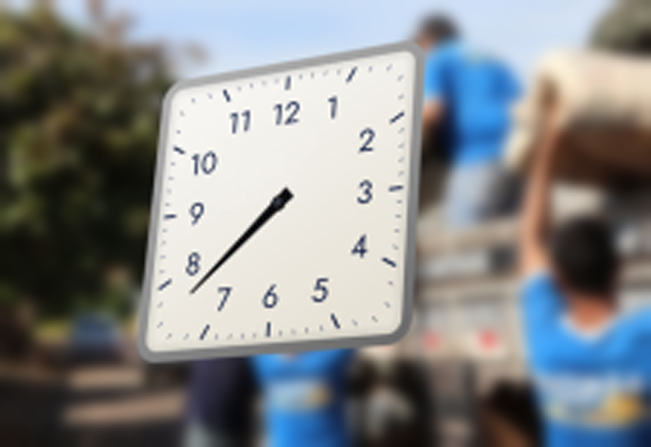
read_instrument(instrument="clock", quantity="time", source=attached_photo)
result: 7:38
